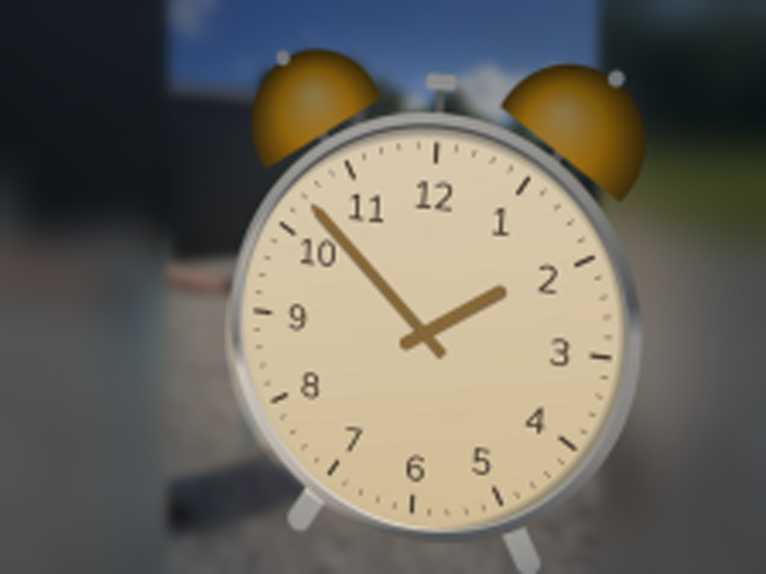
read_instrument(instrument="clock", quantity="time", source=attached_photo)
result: 1:52
